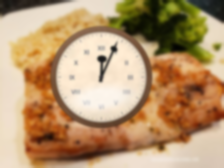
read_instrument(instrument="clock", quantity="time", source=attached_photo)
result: 12:04
